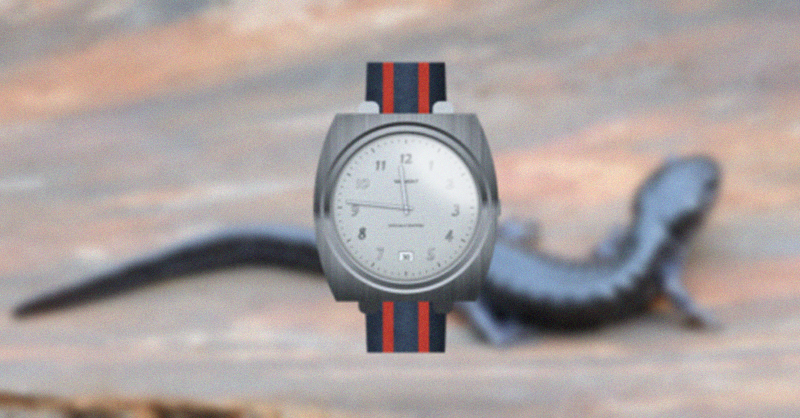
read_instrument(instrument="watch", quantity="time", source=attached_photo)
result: 11:46
